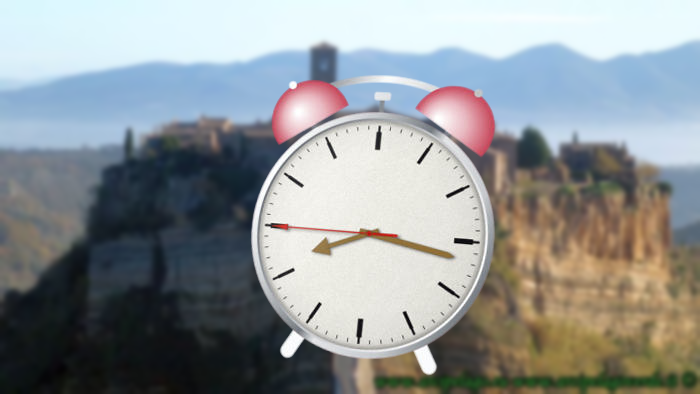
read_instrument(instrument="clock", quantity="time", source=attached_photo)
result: 8:16:45
